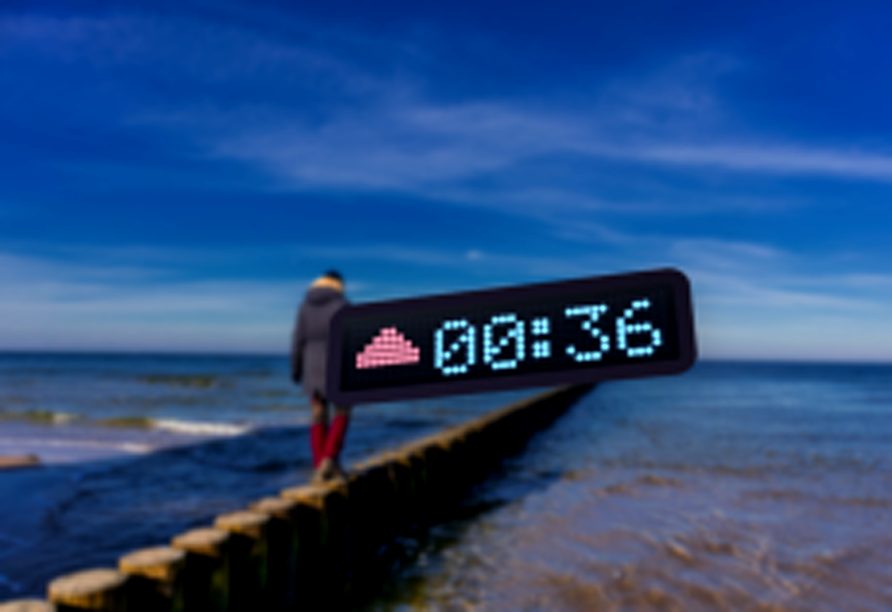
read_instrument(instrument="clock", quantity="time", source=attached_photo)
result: 0:36
